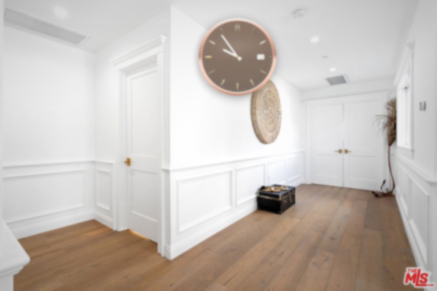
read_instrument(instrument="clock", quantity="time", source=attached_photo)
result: 9:54
